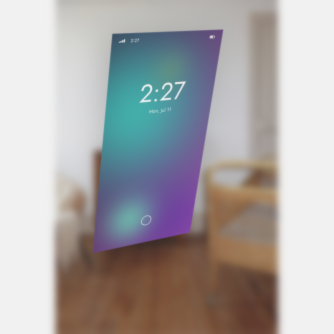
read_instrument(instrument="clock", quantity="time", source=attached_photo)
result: 2:27
